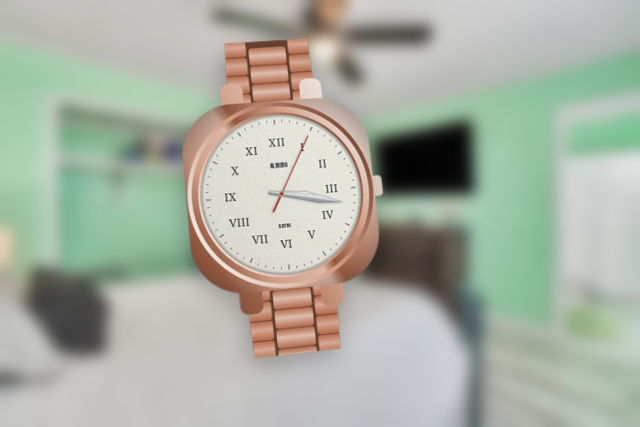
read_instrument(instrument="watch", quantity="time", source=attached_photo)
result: 3:17:05
